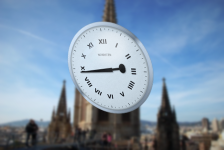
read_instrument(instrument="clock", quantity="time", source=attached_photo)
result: 2:44
